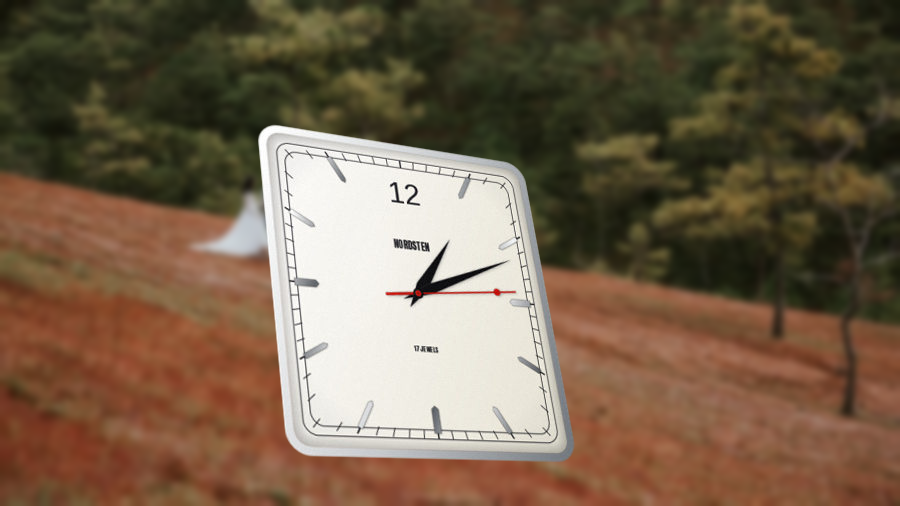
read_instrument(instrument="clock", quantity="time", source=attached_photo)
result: 1:11:14
